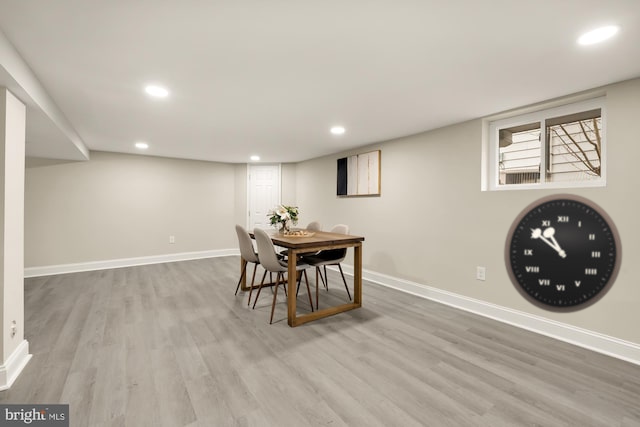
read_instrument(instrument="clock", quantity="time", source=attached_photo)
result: 10:51
